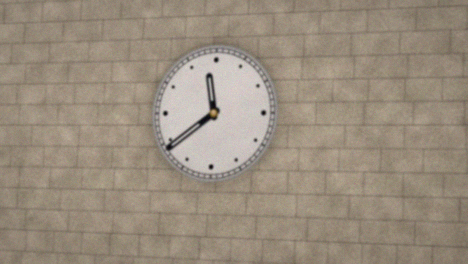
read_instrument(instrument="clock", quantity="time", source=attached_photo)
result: 11:39
